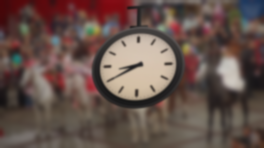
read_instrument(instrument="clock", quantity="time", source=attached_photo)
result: 8:40
